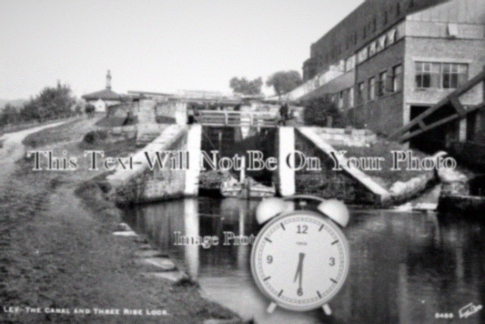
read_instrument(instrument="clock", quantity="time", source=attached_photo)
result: 6:30
